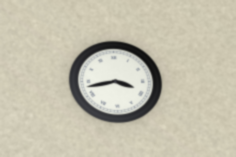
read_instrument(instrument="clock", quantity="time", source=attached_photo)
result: 3:43
